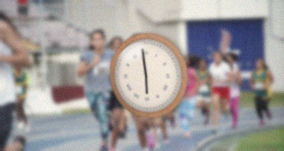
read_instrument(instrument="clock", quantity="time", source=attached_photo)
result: 5:59
